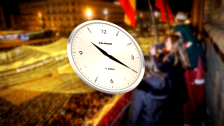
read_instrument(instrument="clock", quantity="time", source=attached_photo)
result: 10:20
